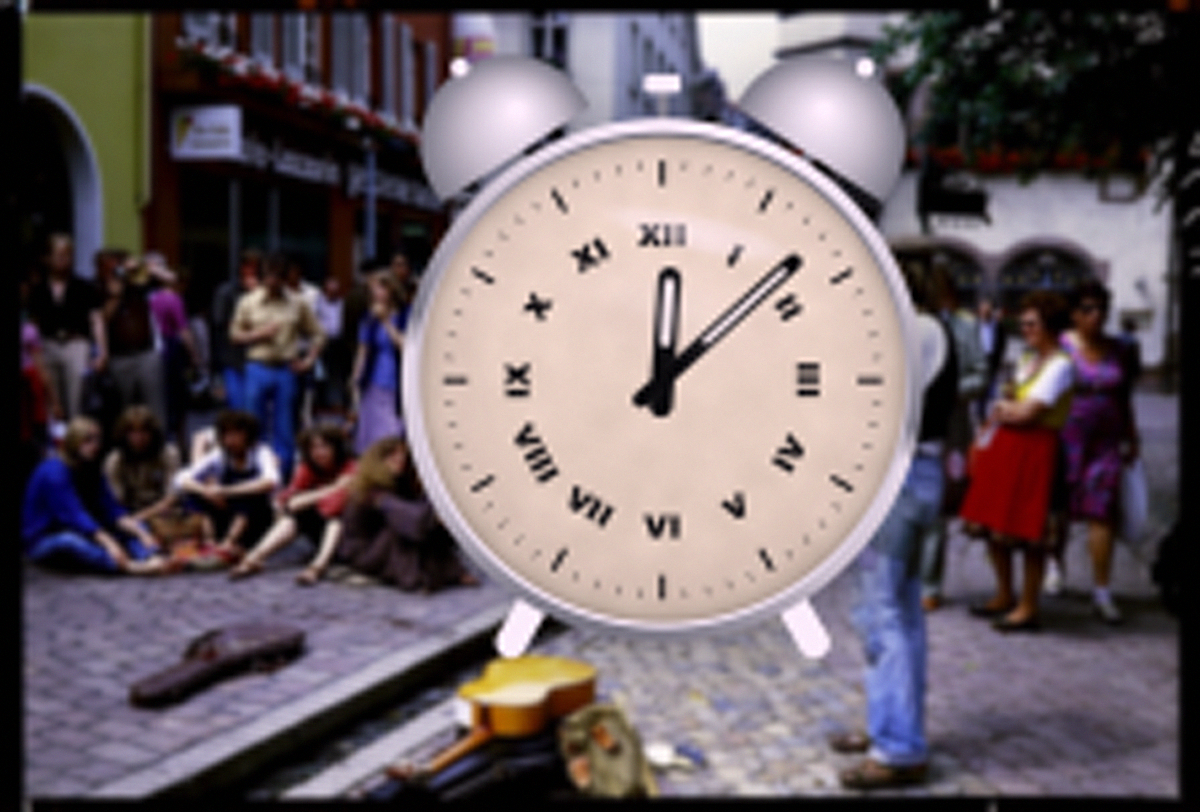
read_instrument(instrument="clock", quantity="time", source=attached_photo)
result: 12:08
